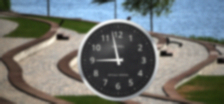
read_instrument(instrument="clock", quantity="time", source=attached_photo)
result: 8:58
